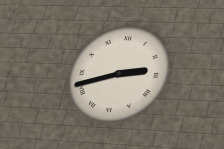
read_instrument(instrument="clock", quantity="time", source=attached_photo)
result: 2:42
